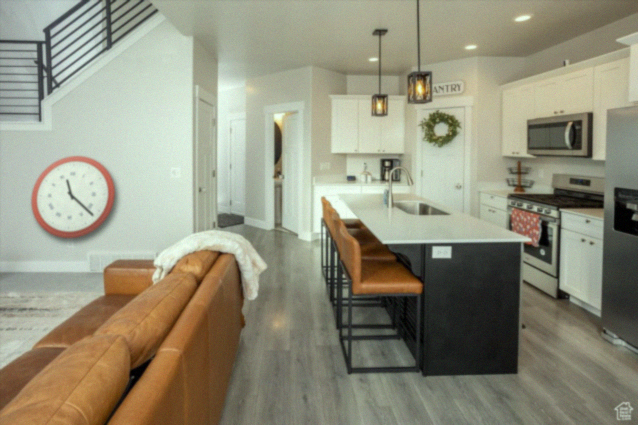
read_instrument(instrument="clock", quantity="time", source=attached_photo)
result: 11:22
